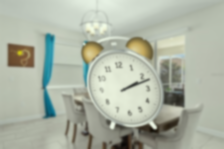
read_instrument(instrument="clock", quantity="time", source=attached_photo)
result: 2:12
